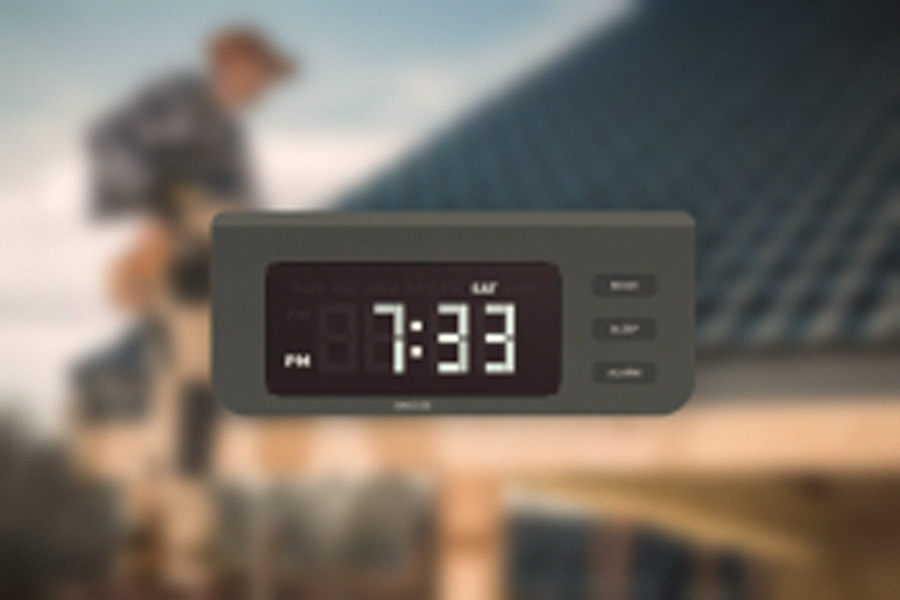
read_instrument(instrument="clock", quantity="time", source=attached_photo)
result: 7:33
